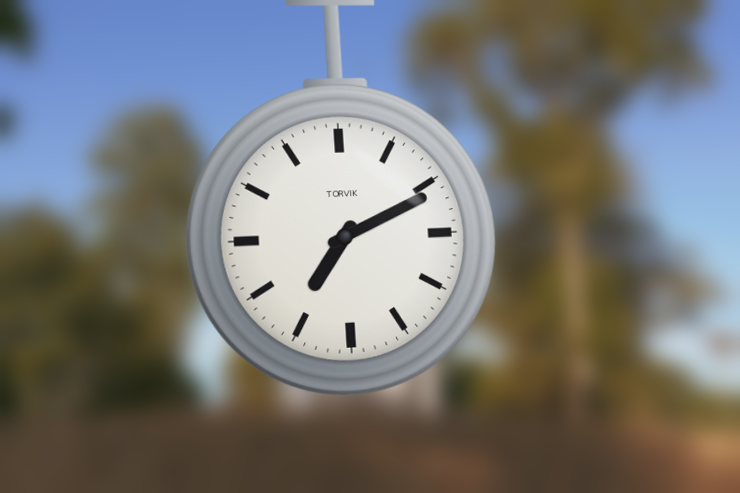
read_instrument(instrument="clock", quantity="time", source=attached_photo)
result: 7:11
